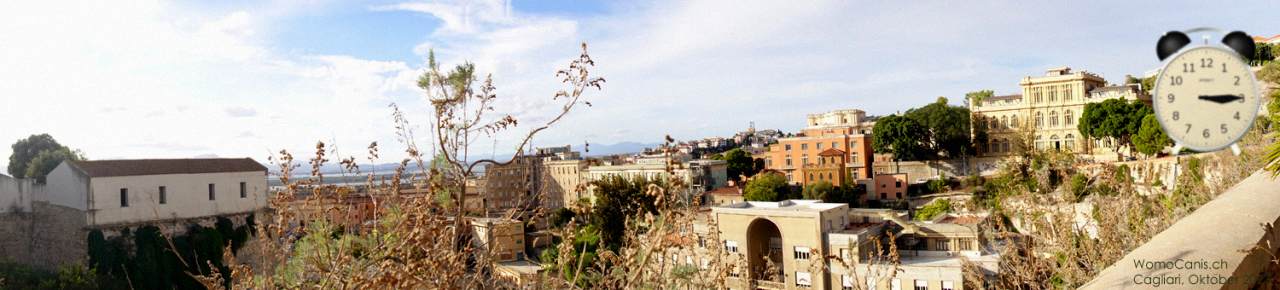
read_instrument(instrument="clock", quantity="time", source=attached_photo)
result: 3:15
